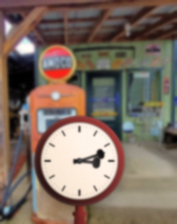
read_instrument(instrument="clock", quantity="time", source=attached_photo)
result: 3:12
